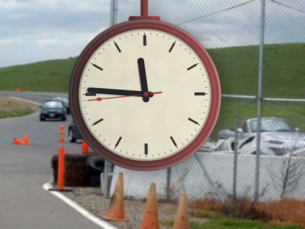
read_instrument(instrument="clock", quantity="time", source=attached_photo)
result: 11:45:44
